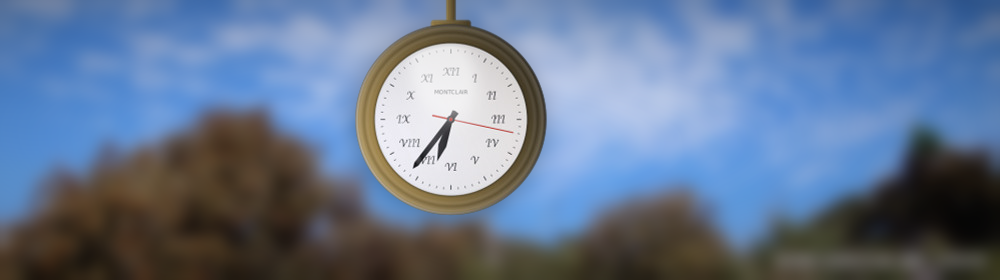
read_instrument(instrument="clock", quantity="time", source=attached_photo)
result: 6:36:17
